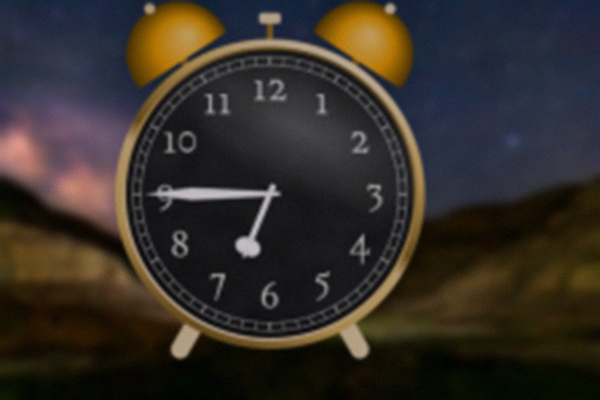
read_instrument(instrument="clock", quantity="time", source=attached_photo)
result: 6:45
